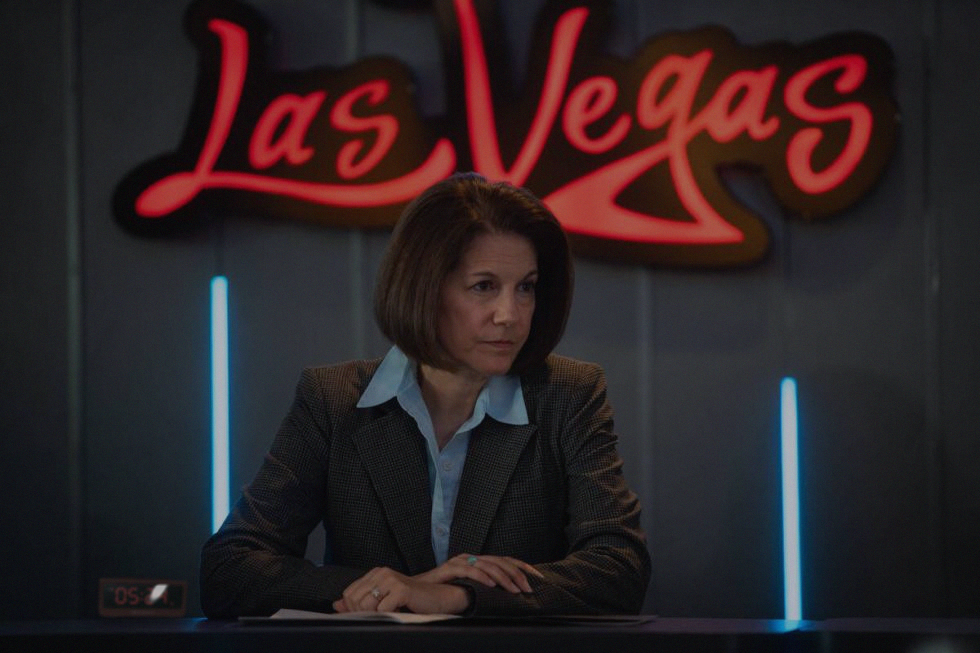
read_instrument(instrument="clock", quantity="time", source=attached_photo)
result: 5:24
